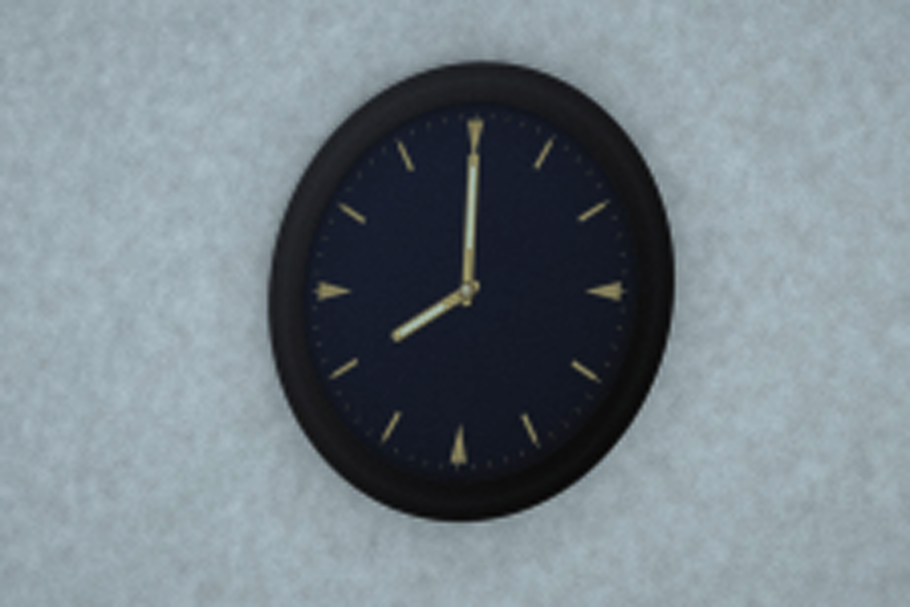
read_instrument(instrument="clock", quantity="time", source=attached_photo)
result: 8:00
